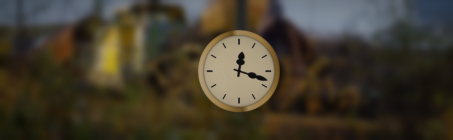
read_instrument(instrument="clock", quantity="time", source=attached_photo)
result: 12:18
